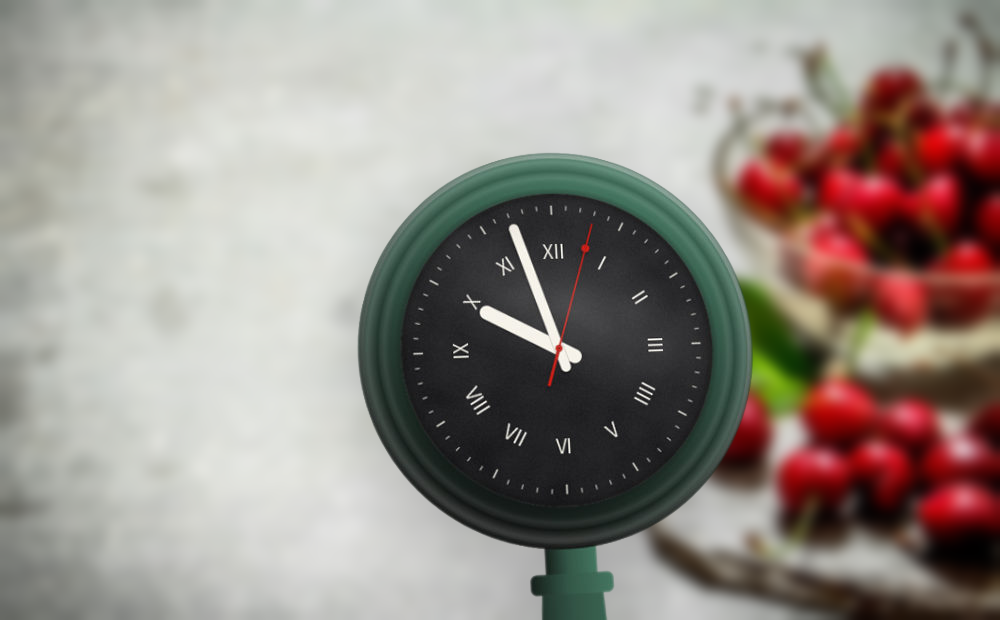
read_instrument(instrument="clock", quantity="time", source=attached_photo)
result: 9:57:03
